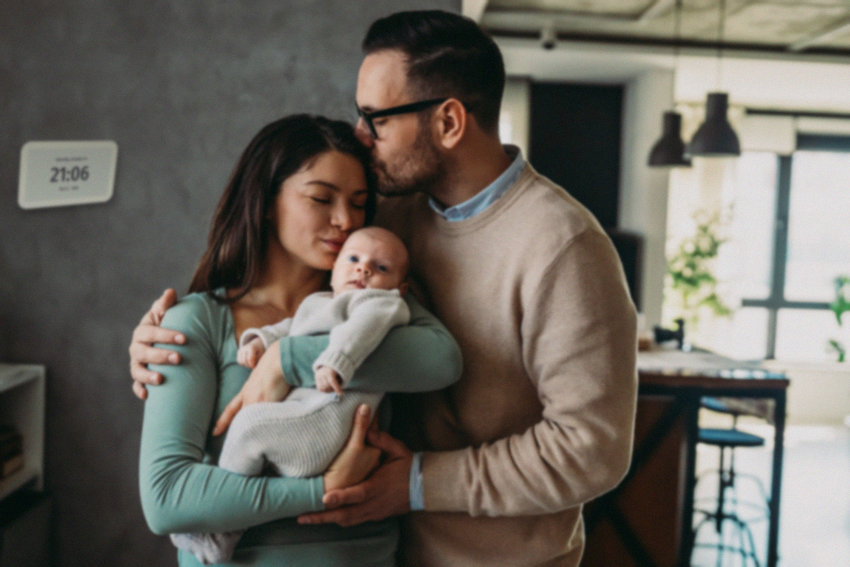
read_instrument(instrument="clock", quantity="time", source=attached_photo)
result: 21:06
